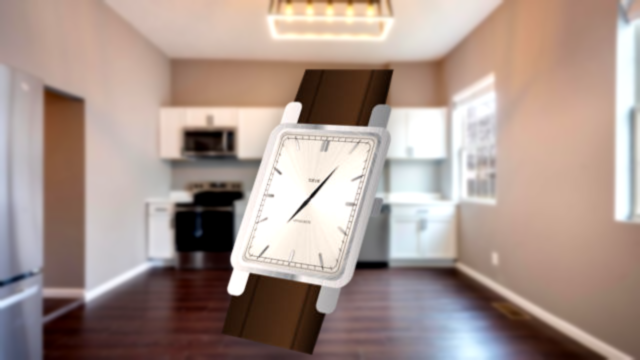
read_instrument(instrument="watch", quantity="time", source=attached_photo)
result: 7:05
